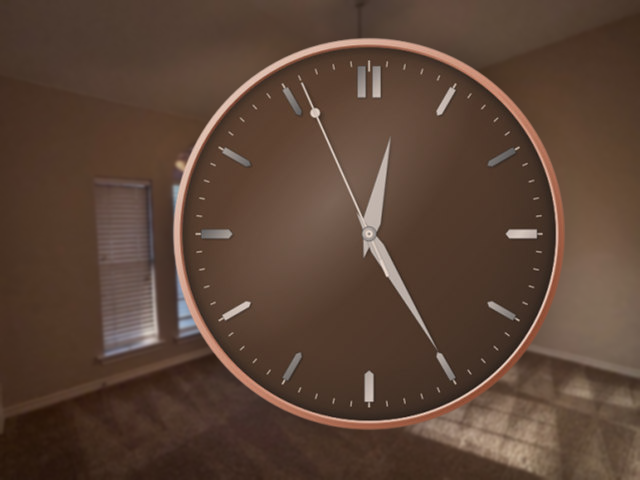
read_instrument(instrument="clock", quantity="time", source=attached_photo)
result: 12:24:56
